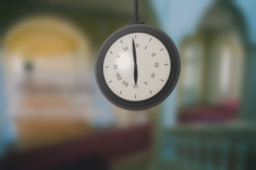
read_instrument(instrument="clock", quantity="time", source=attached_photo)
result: 5:59
